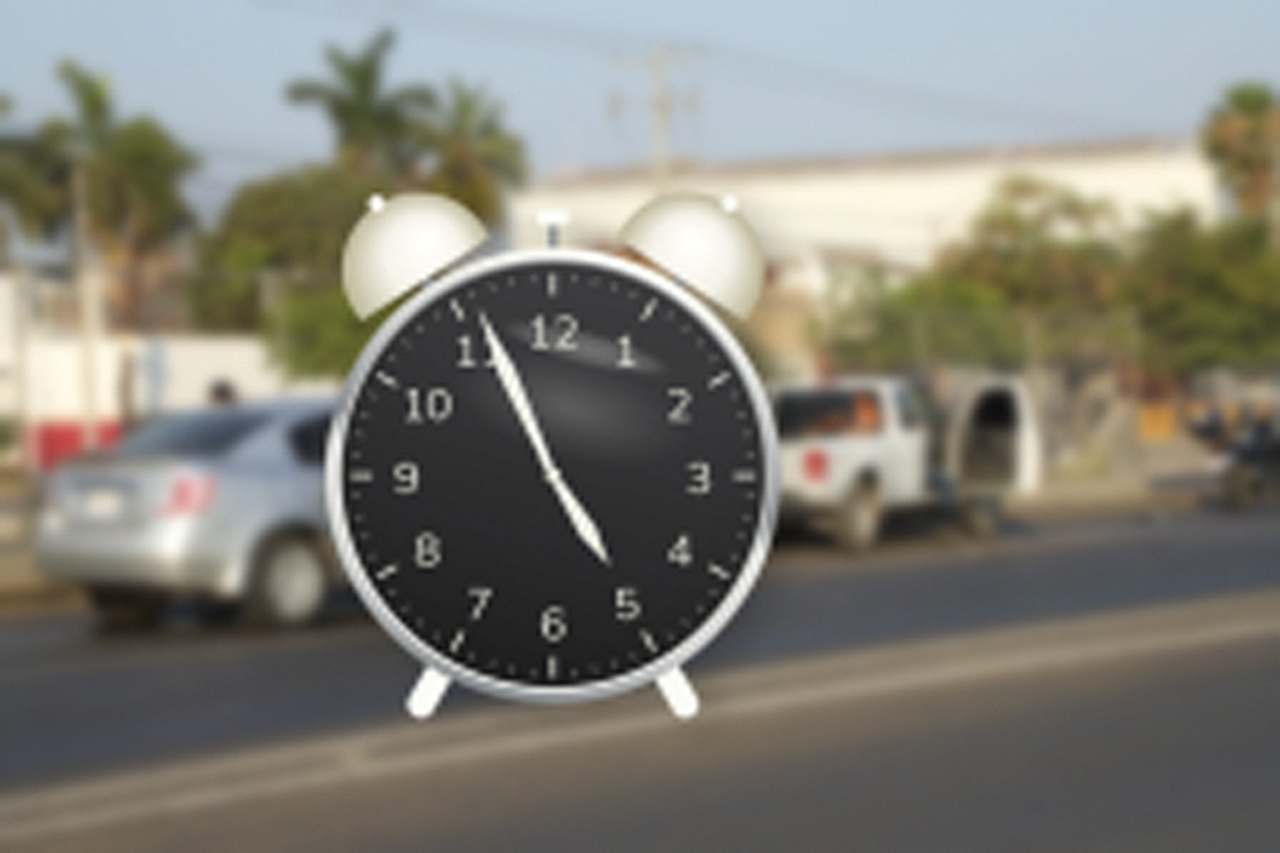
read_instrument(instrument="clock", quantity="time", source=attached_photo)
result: 4:56
